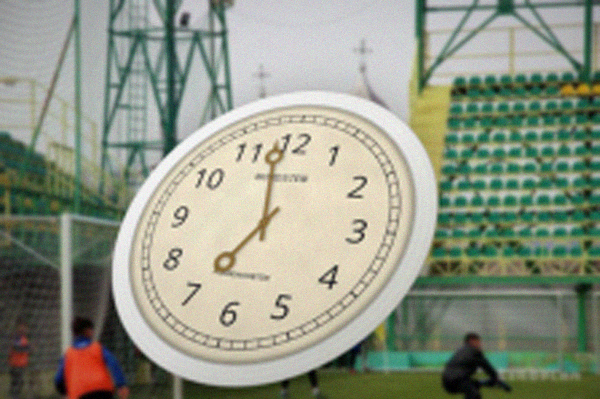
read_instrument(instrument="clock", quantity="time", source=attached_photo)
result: 6:58
